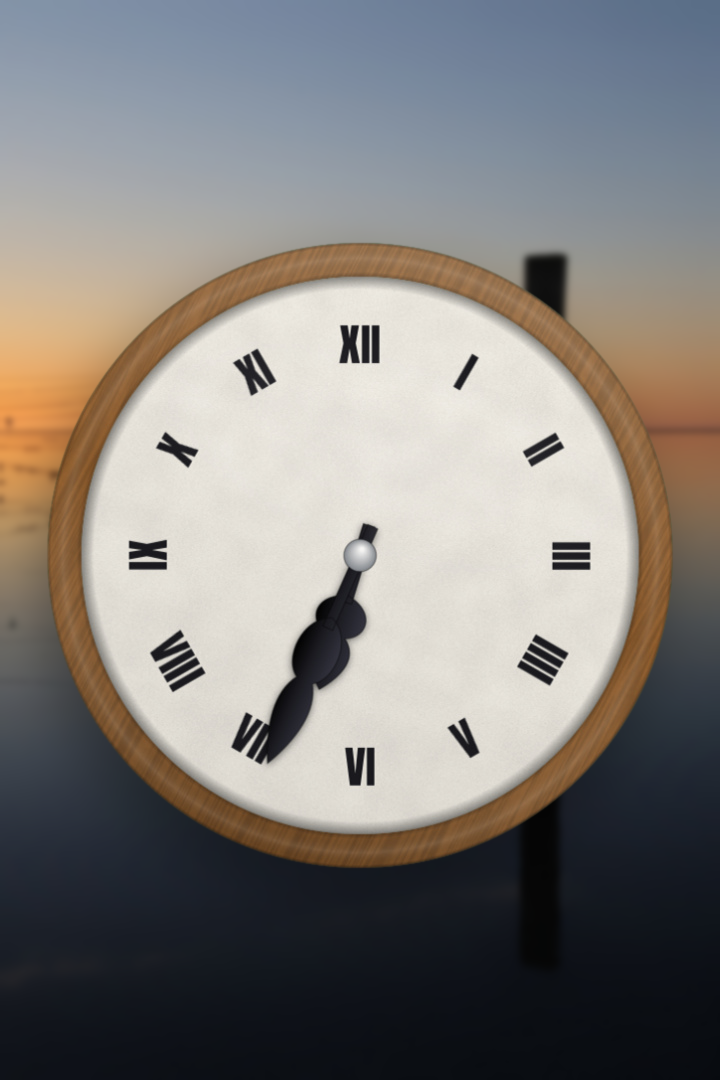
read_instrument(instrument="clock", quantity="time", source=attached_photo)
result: 6:34
